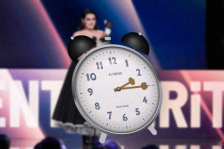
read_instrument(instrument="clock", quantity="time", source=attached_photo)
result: 2:15
